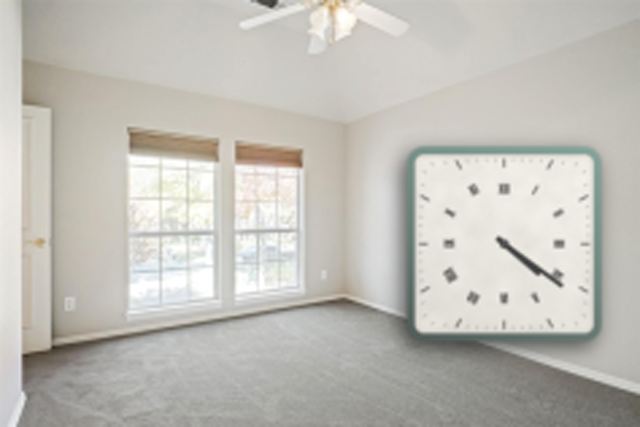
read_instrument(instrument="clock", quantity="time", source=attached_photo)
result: 4:21
